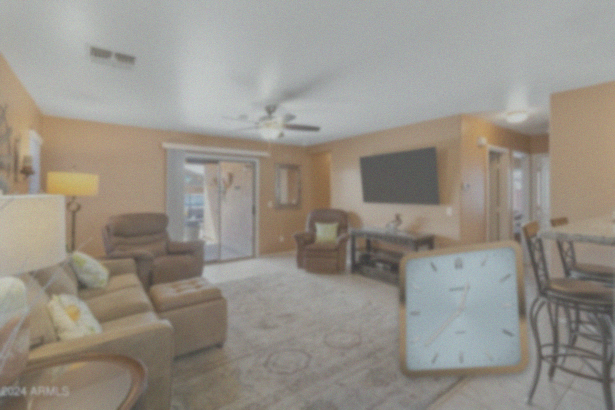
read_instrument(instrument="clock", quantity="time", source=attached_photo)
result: 12:38
